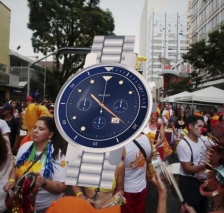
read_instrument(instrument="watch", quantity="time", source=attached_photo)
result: 10:21
